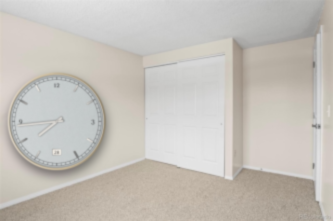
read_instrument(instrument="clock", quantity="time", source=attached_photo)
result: 7:44
